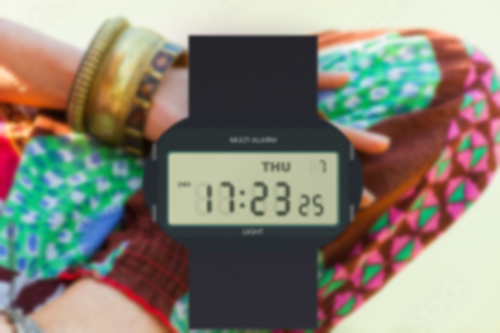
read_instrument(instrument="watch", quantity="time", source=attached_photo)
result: 17:23:25
